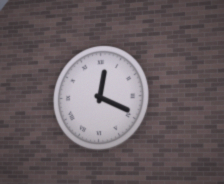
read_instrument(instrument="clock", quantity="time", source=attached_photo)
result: 12:19
